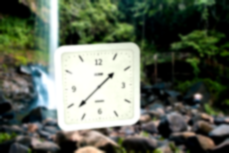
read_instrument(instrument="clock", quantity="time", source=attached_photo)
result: 1:38
